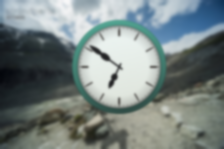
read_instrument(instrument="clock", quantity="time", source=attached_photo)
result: 6:51
